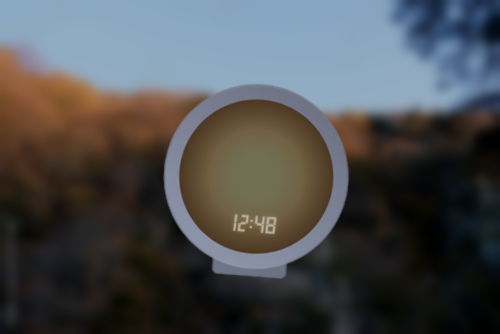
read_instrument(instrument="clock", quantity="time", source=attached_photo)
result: 12:48
